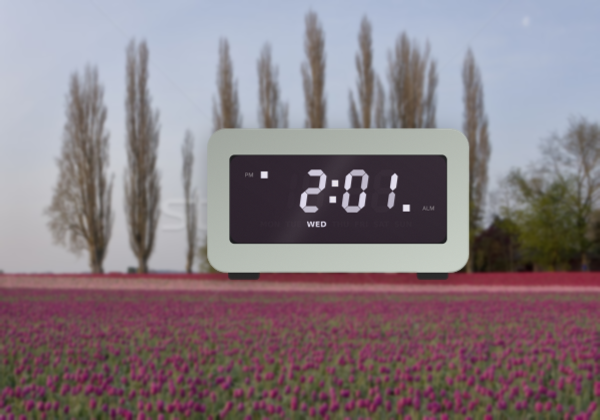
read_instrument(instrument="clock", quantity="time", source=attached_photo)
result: 2:01
